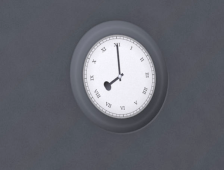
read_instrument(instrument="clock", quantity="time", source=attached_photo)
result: 8:00
